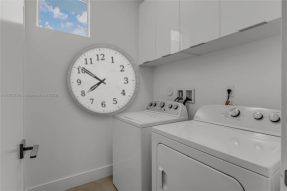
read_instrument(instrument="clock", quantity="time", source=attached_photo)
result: 7:51
